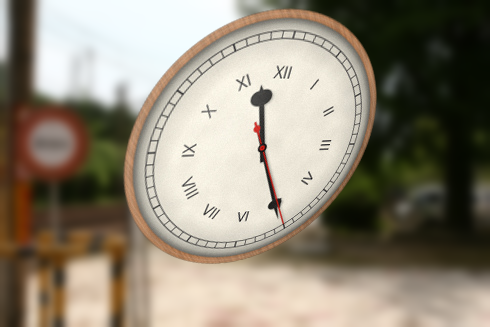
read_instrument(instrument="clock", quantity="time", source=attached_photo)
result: 11:25:25
